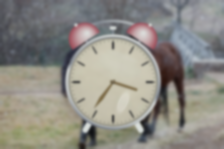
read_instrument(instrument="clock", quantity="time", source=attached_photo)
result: 3:36
